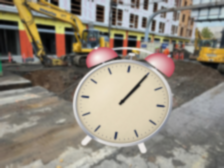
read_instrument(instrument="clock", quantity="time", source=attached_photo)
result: 1:05
